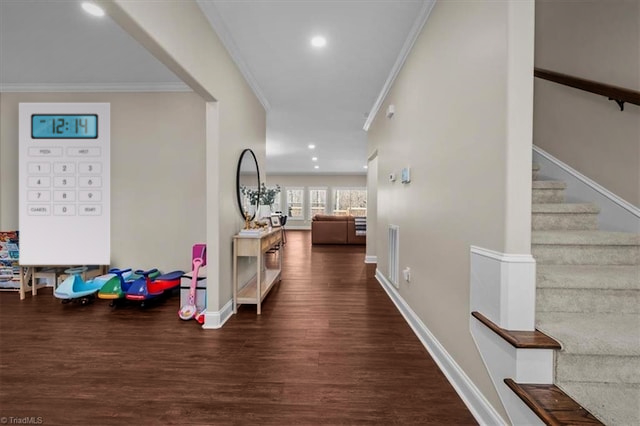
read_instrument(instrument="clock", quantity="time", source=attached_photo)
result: 12:14
